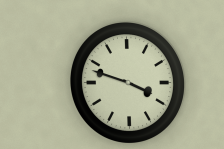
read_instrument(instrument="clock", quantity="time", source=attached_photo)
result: 3:48
